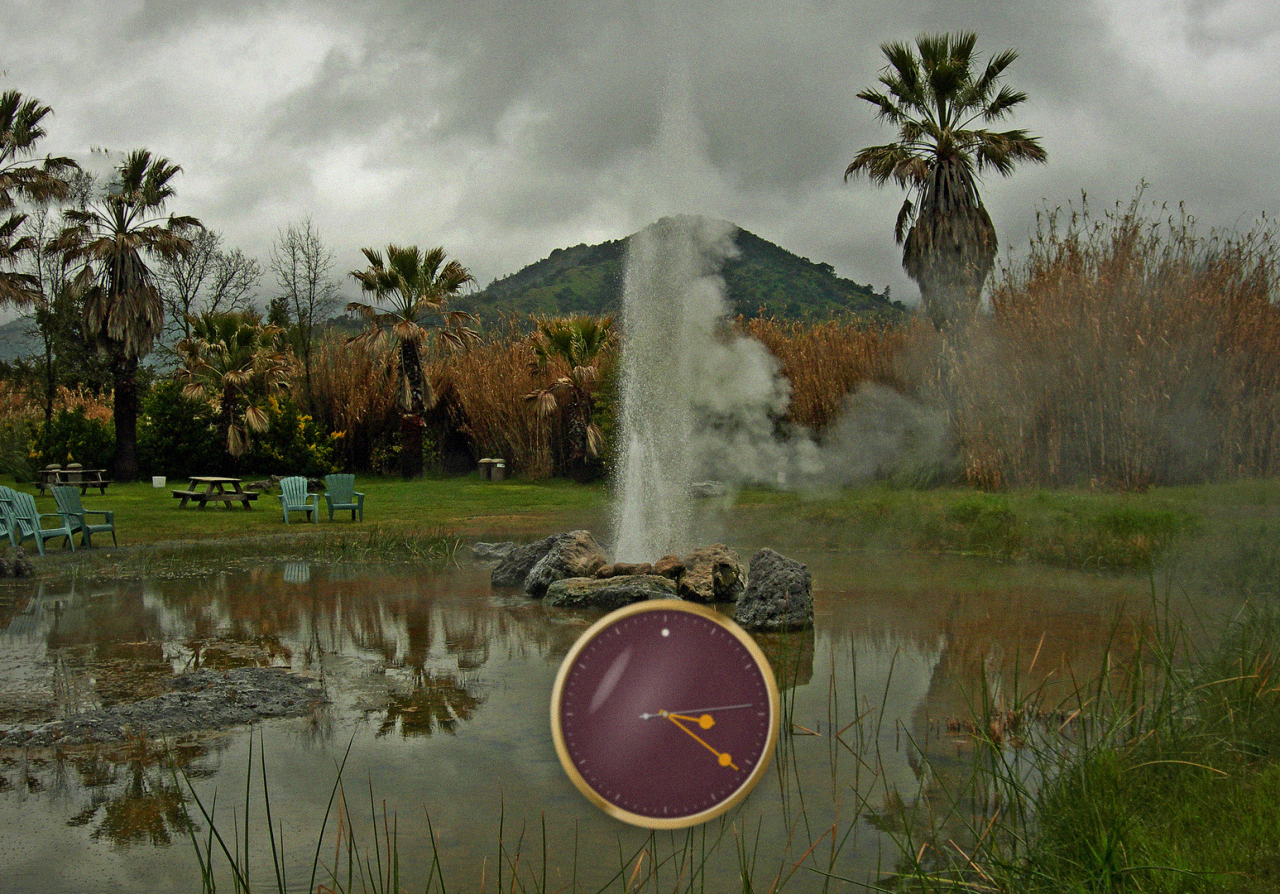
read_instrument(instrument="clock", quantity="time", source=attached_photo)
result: 3:21:14
